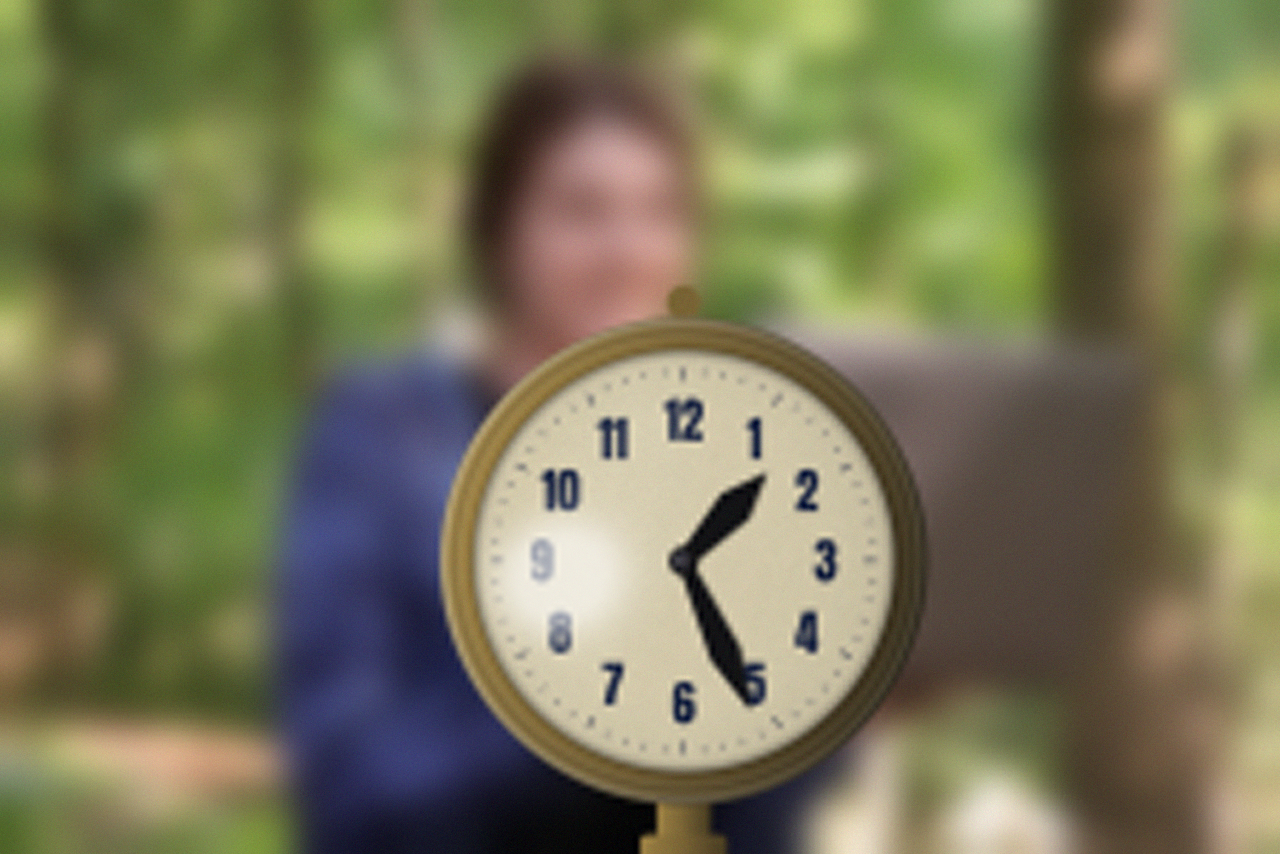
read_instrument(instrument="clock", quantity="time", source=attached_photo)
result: 1:26
